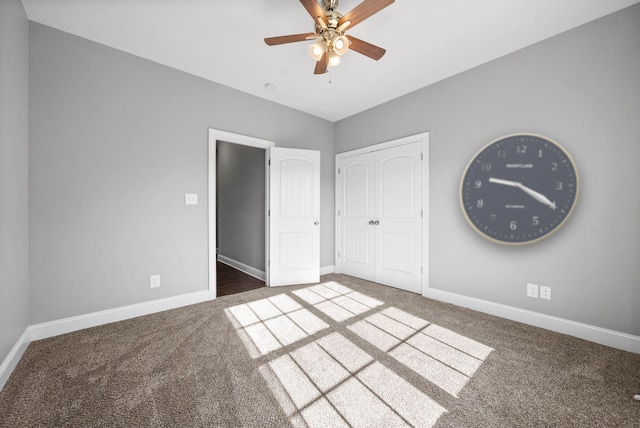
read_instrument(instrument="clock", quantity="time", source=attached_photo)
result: 9:20
